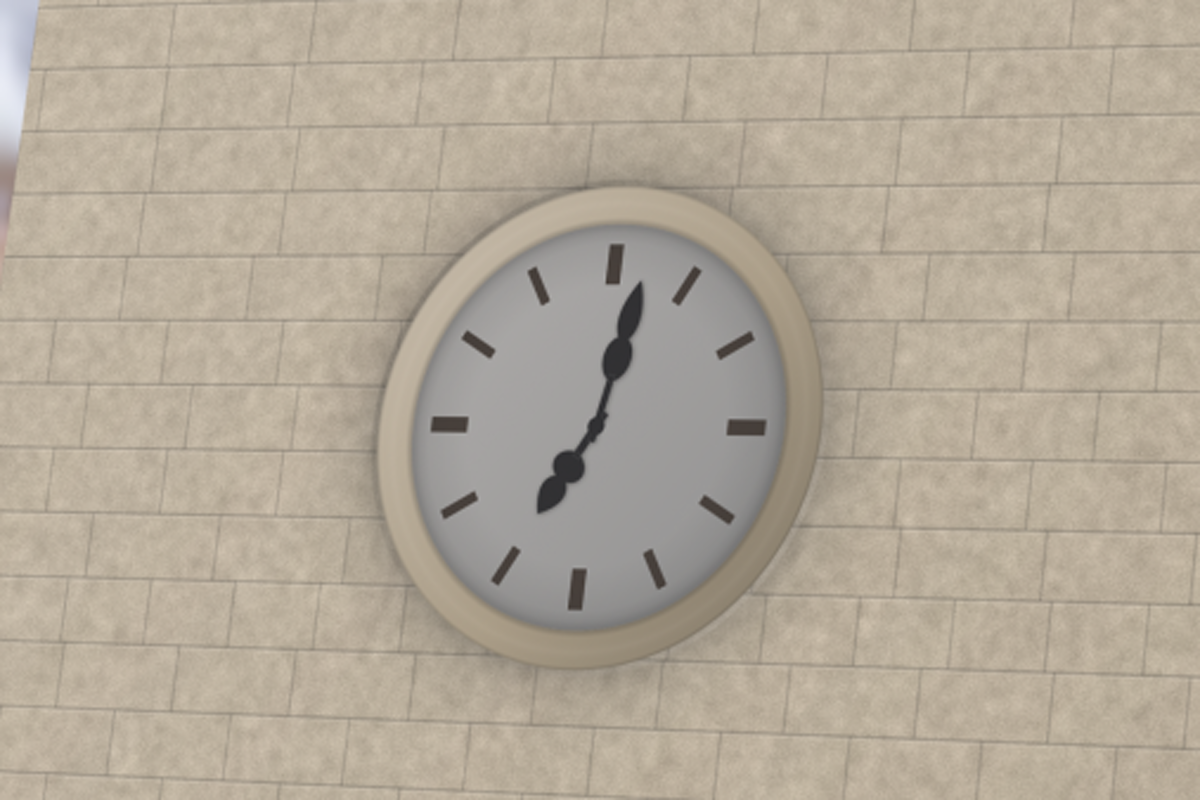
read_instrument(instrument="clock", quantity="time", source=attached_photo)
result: 7:02
